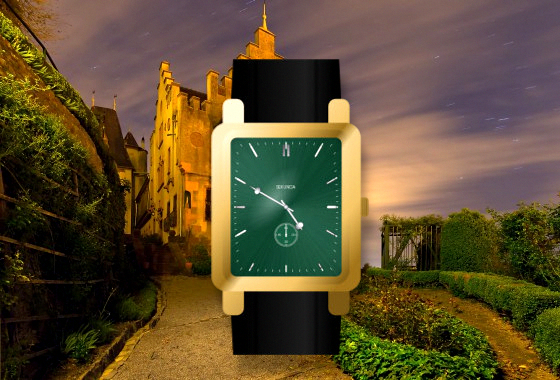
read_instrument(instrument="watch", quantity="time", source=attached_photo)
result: 4:50
